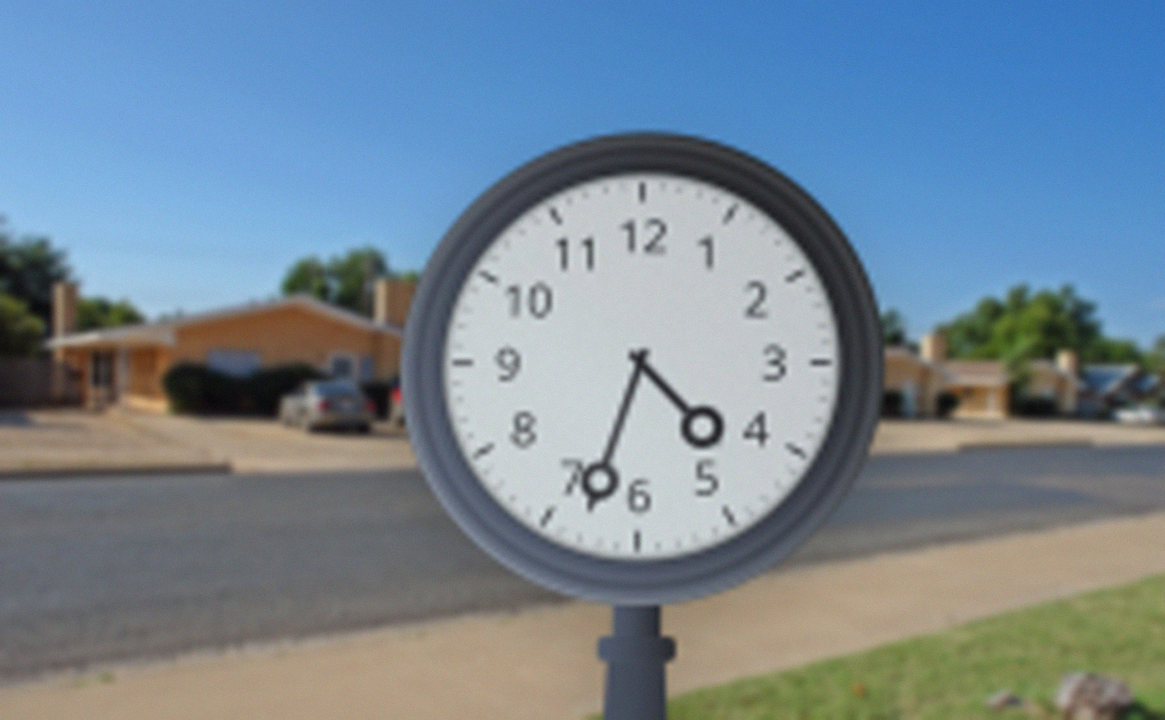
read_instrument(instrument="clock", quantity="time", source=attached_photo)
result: 4:33
